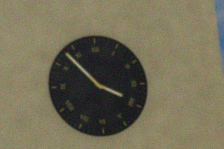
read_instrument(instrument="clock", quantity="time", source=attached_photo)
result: 3:53
